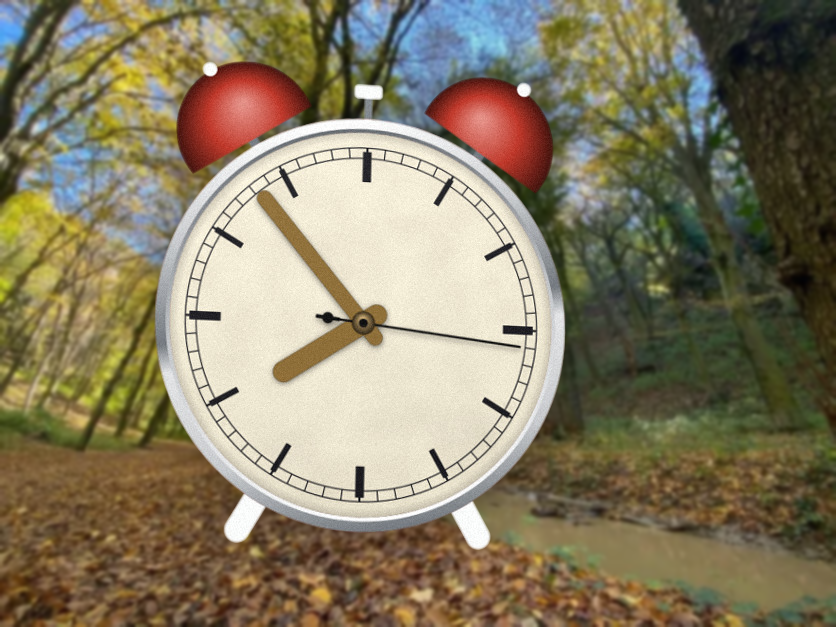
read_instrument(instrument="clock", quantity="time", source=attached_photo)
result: 7:53:16
